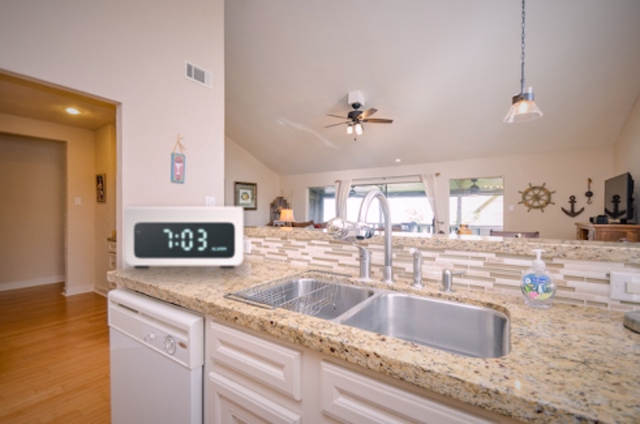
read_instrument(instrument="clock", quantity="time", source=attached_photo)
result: 7:03
